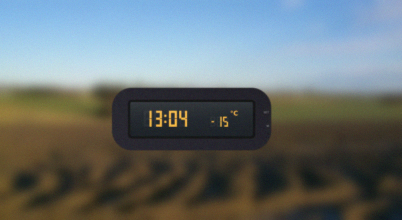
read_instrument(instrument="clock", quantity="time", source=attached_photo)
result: 13:04
